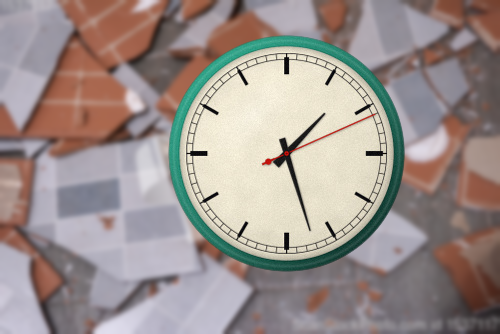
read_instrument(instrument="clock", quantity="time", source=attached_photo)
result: 1:27:11
